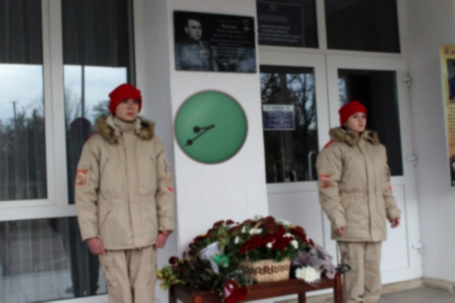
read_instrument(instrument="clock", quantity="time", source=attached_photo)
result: 8:39
